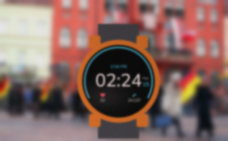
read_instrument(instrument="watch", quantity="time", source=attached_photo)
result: 2:24
